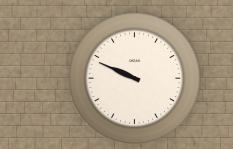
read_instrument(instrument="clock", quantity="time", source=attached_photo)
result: 9:49
